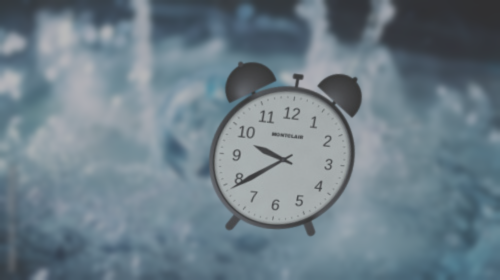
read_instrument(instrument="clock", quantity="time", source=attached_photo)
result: 9:39
